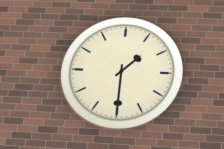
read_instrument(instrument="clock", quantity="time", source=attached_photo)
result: 1:30
